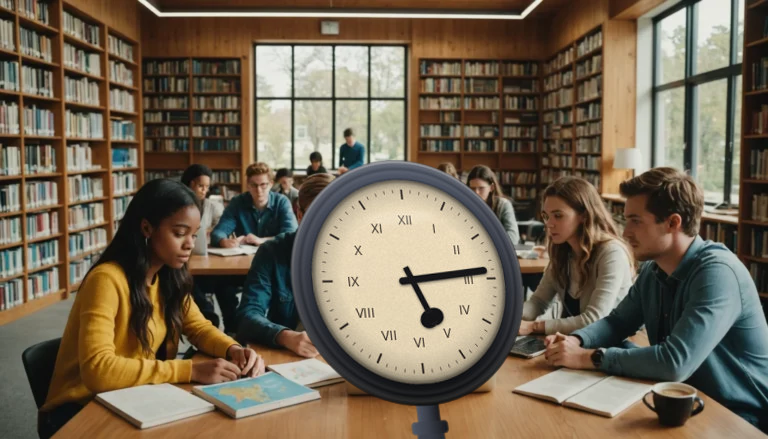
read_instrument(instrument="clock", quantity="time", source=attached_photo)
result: 5:14
